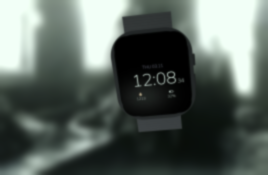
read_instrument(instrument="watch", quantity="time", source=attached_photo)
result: 12:08
